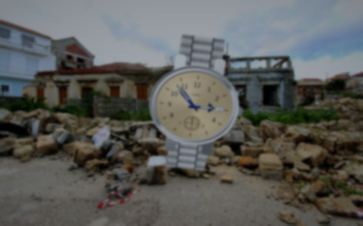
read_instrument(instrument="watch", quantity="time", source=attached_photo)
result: 2:53
